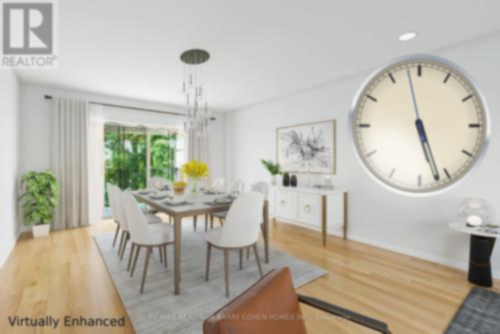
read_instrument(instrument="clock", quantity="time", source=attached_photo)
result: 5:26:58
